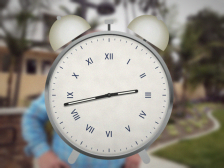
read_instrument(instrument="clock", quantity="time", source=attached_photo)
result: 2:43
